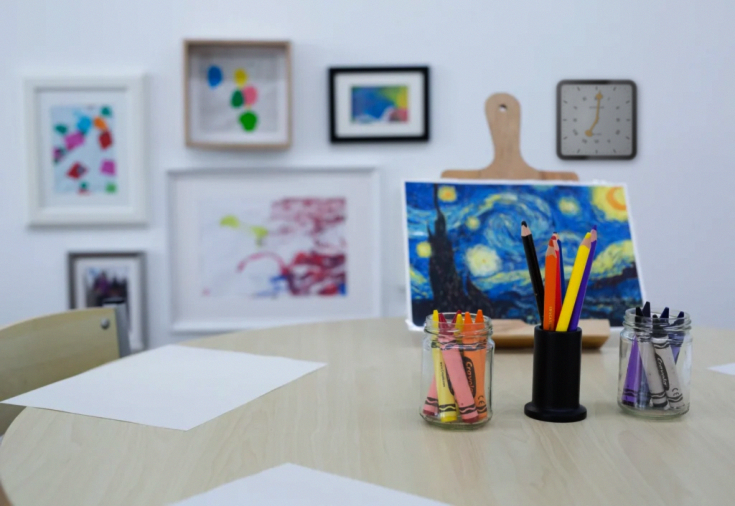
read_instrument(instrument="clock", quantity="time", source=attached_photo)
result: 7:01
